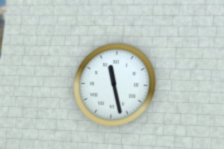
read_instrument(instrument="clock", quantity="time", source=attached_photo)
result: 11:27
